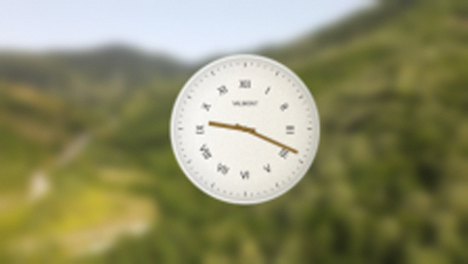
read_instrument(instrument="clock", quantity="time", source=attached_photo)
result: 9:19
